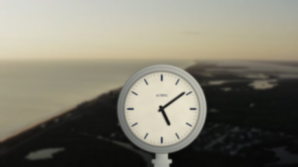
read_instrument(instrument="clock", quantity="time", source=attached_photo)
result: 5:09
